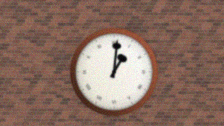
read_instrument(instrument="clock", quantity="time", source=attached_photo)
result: 1:01
